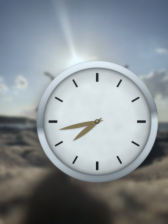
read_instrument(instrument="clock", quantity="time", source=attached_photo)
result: 7:43
